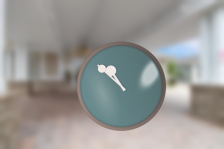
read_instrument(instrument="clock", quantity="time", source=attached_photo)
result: 10:52
